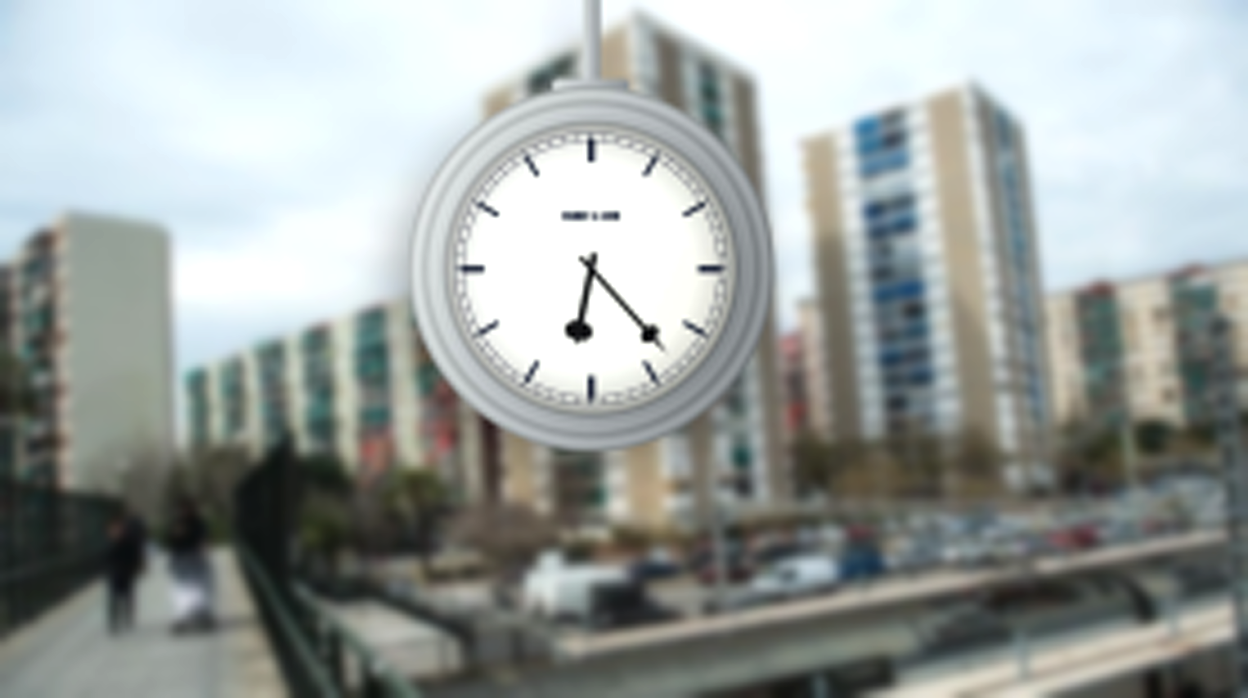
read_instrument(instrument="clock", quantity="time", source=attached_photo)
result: 6:23
